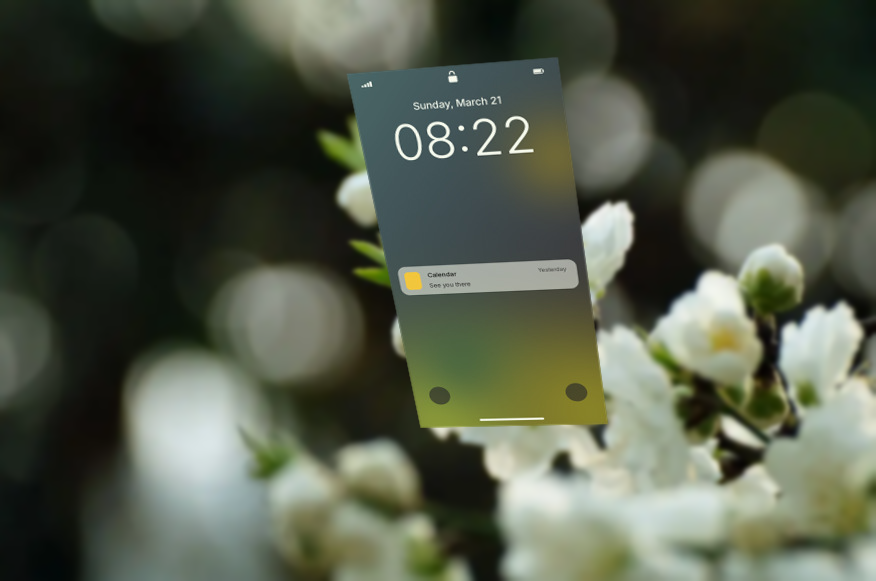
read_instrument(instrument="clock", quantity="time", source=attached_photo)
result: 8:22
